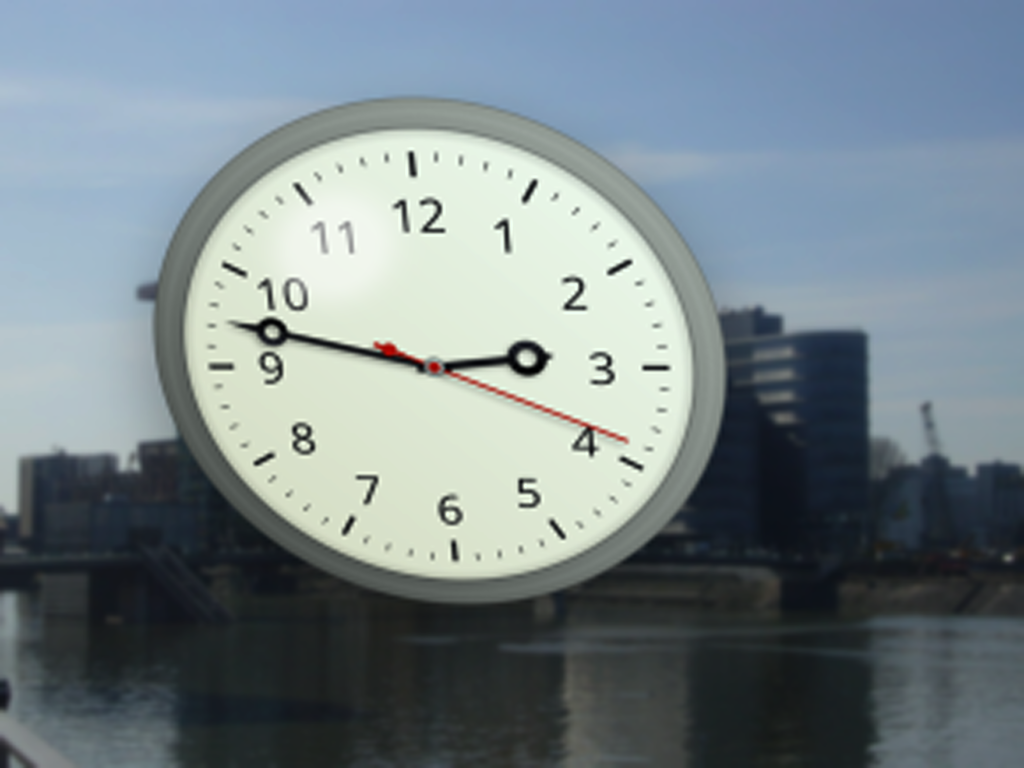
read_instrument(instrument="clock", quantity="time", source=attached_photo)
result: 2:47:19
